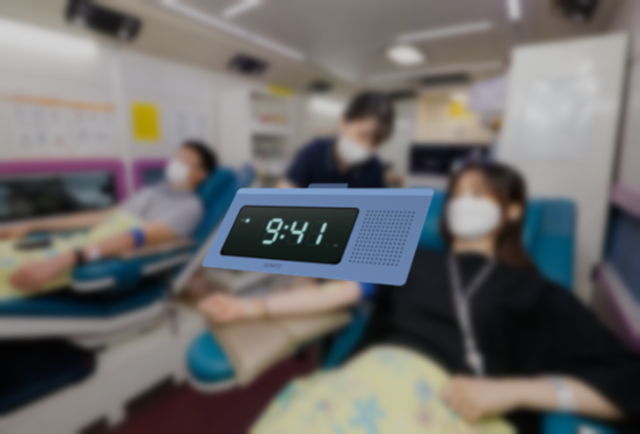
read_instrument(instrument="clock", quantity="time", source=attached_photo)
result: 9:41
